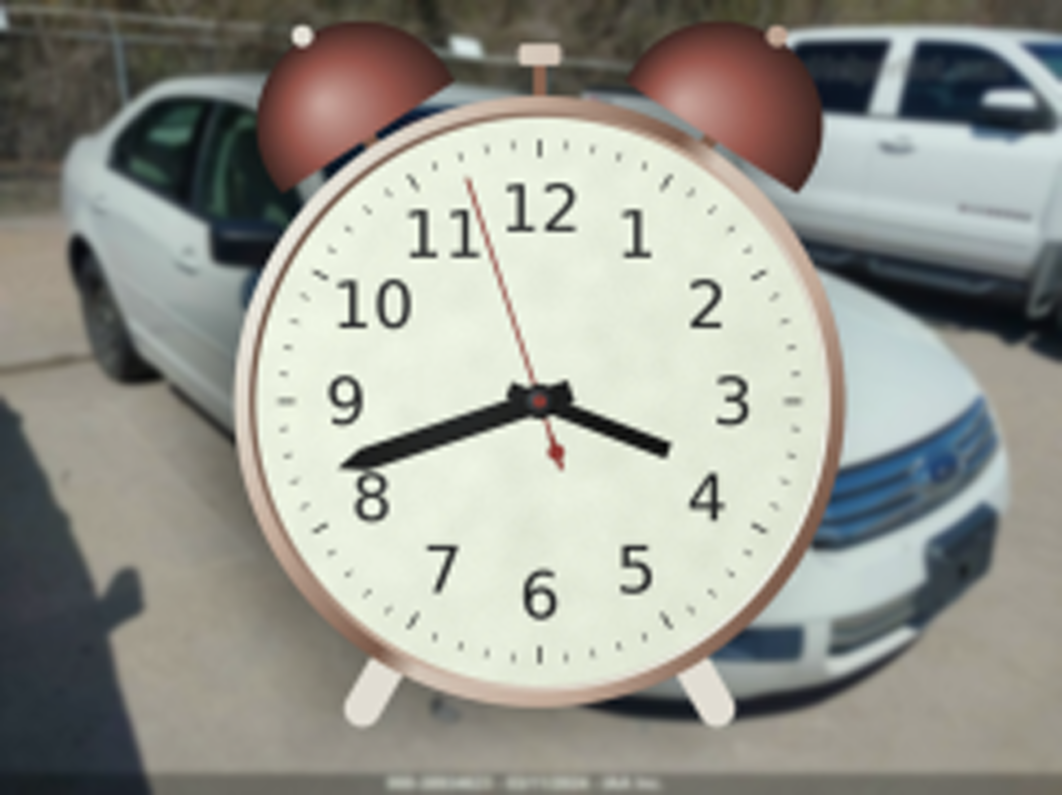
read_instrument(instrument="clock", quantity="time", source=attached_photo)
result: 3:41:57
